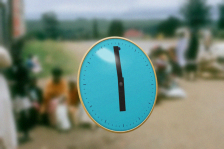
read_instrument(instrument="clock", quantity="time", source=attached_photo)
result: 5:59
